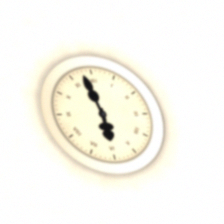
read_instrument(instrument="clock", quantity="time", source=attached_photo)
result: 5:58
